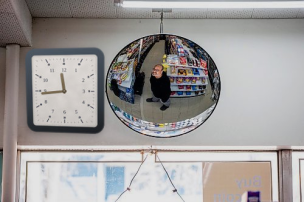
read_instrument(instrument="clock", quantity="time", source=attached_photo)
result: 11:44
